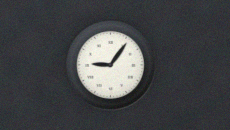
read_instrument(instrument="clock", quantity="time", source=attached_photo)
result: 9:06
